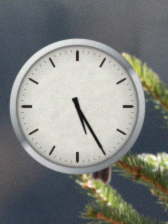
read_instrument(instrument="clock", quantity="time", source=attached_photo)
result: 5:25
